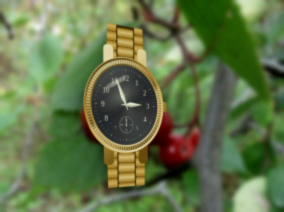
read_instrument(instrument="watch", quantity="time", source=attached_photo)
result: 2:56
